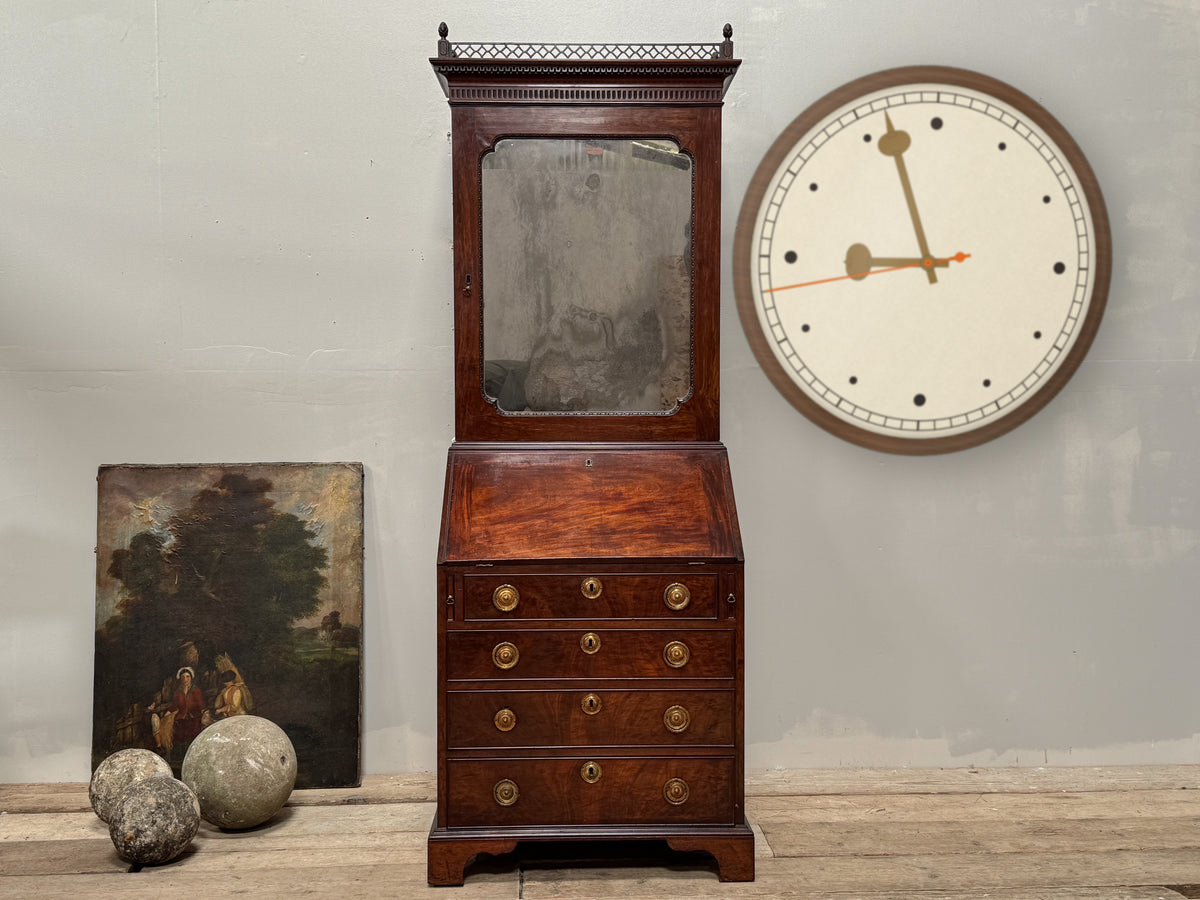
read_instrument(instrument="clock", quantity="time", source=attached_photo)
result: 8:56:43
